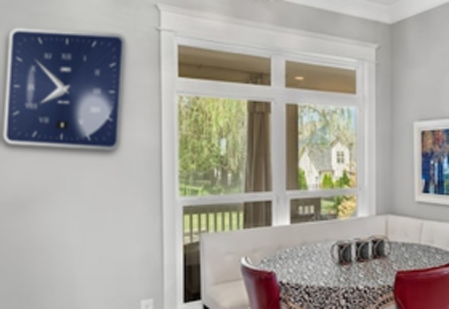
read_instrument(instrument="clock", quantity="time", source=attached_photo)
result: 7:52
